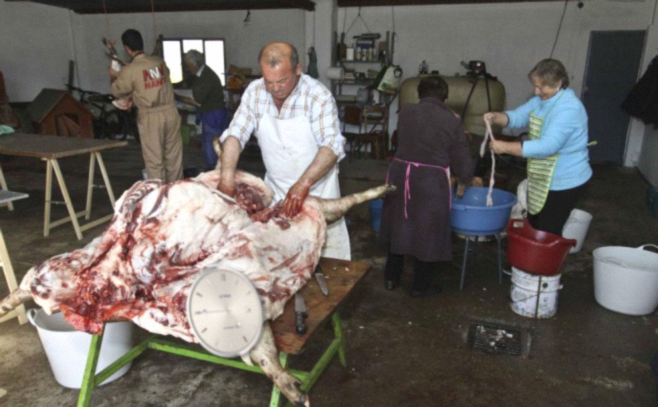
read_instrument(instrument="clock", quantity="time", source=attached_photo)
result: 4:45
